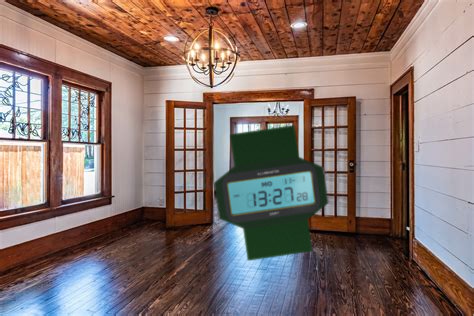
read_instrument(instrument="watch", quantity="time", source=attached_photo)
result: 13:27
